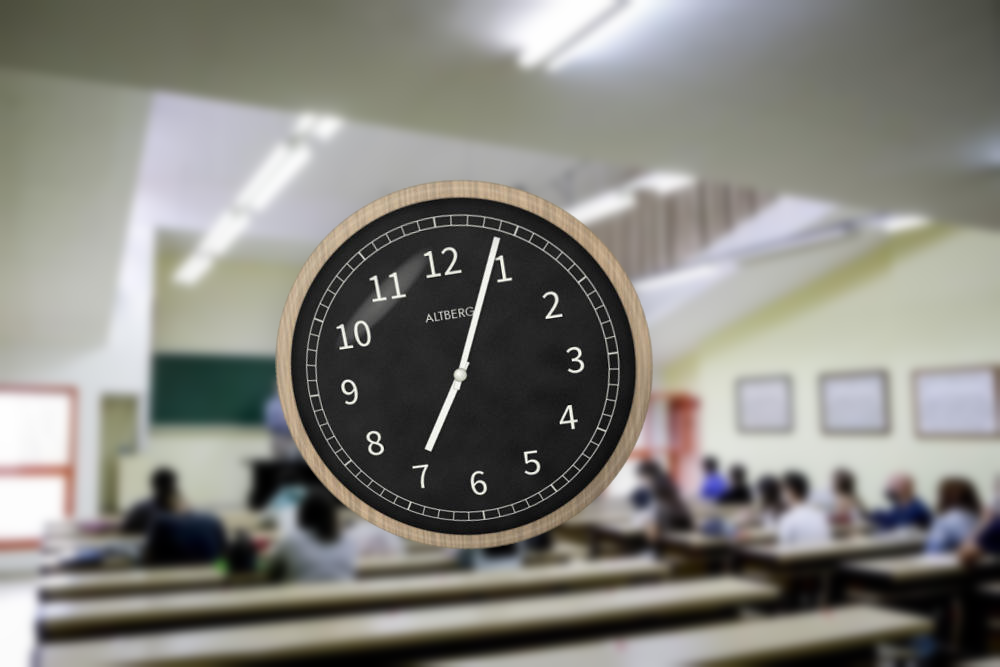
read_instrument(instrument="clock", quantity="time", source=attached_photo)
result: 7:04
